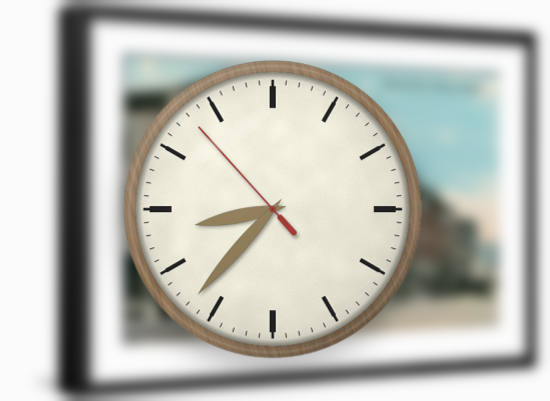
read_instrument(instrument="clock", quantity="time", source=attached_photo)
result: 8:36:53
